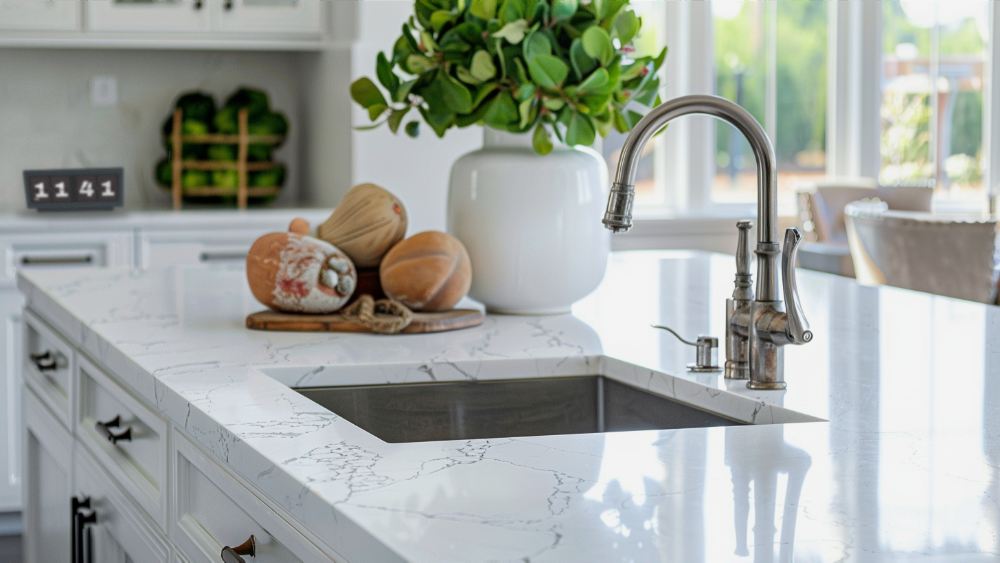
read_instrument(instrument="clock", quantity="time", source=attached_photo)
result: 11:41
